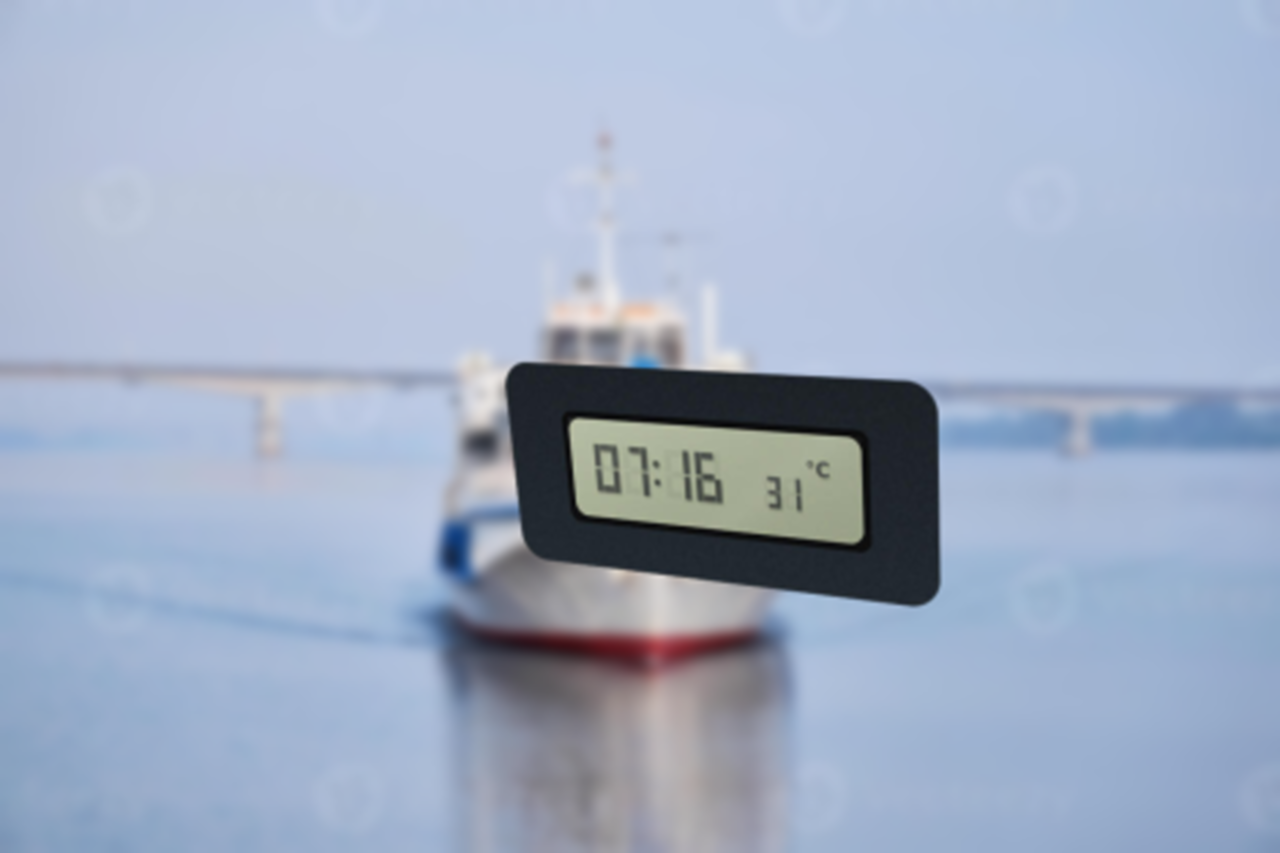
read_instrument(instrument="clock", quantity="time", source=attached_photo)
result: 7:16
